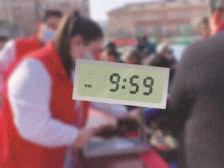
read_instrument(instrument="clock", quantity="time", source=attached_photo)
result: 9:59
